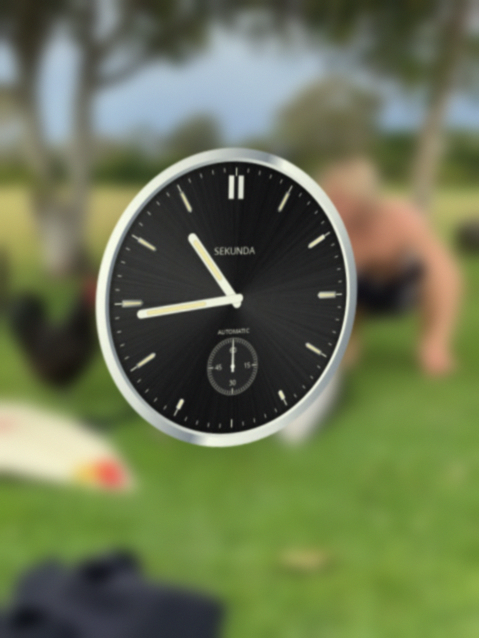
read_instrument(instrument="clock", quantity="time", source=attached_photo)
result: 10:44
